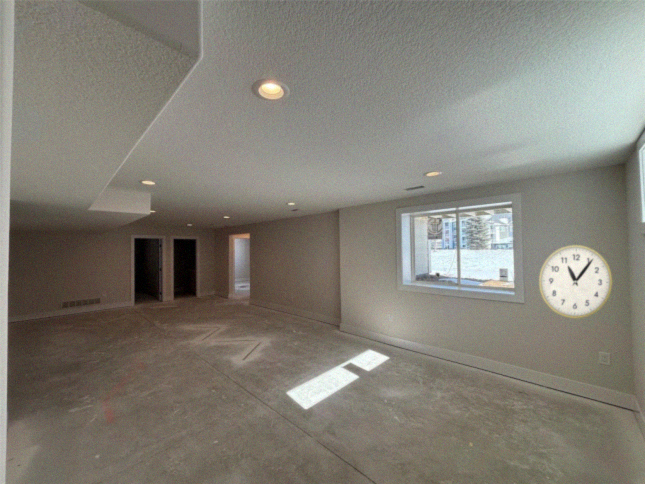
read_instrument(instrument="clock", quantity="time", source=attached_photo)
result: 11:06
